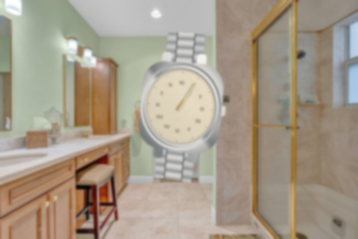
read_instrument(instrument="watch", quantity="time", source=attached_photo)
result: 1:05
